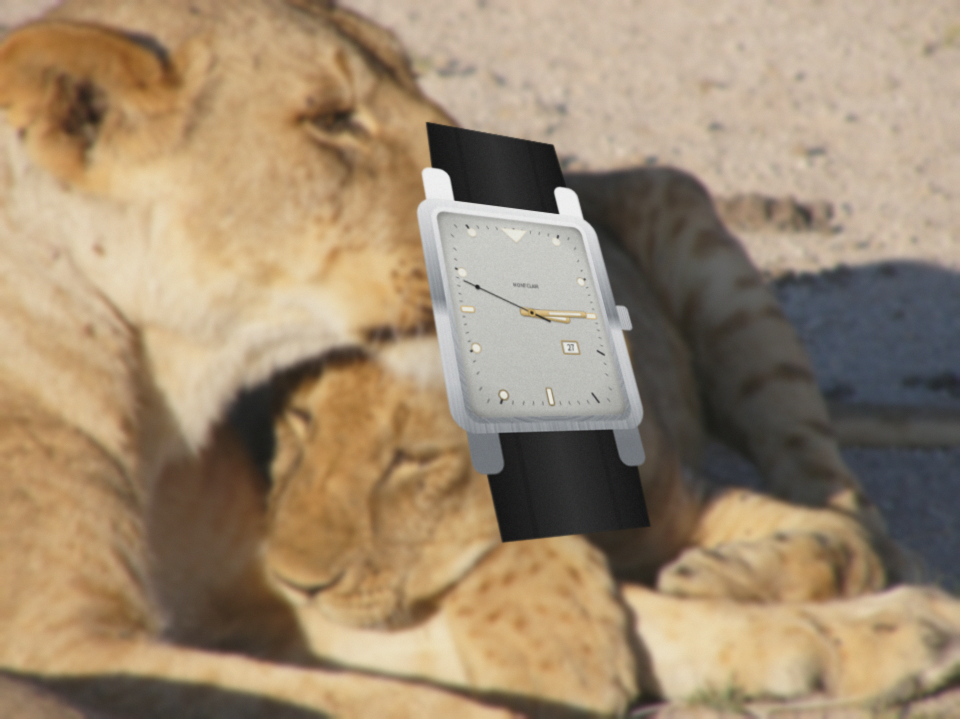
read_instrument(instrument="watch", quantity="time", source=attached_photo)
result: 3:14:49
